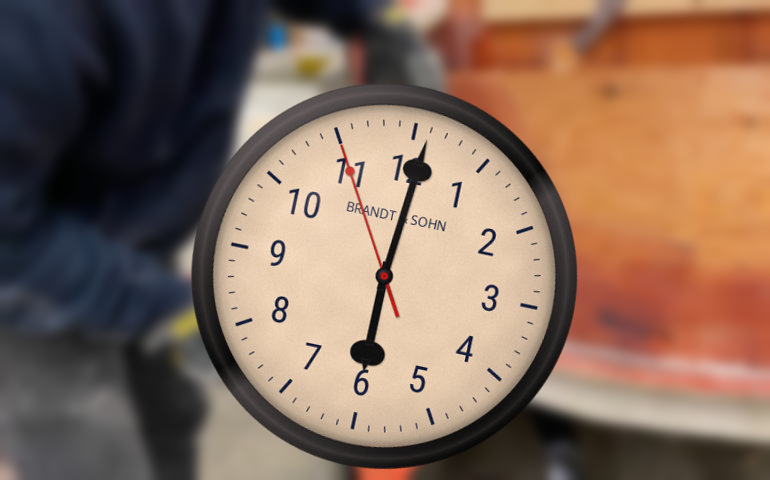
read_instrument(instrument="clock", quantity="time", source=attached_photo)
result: 6:00:55
